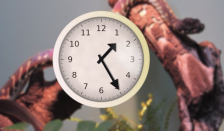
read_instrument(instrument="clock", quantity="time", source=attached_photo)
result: 1:25
